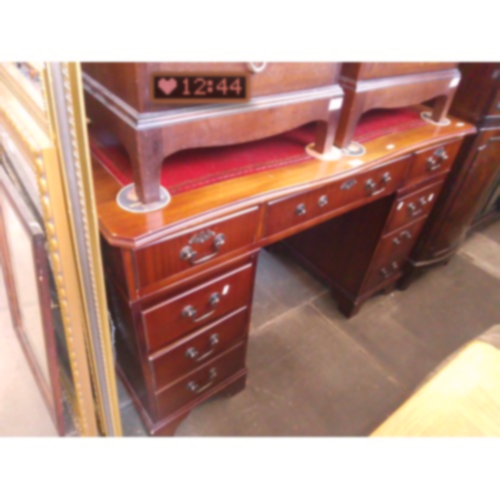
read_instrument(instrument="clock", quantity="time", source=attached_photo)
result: 12:44
